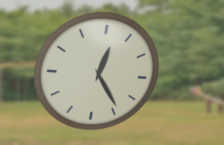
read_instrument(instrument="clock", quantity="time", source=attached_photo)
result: 12:24
